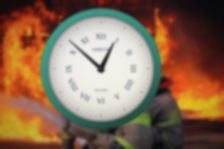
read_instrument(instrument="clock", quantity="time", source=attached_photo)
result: 12:52
